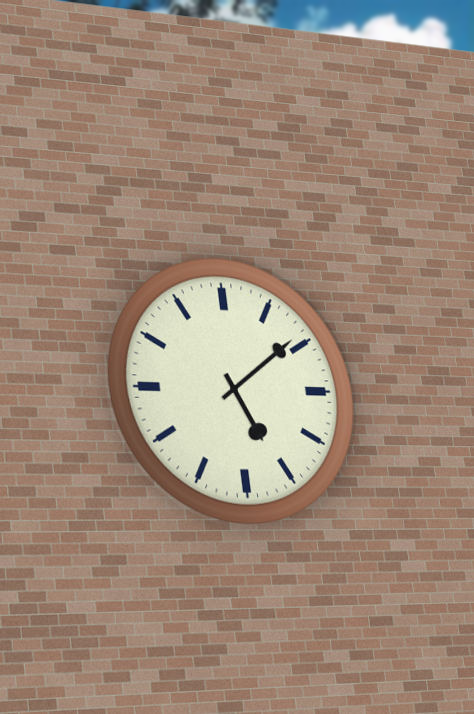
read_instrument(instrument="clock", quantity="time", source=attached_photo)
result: 5:09
